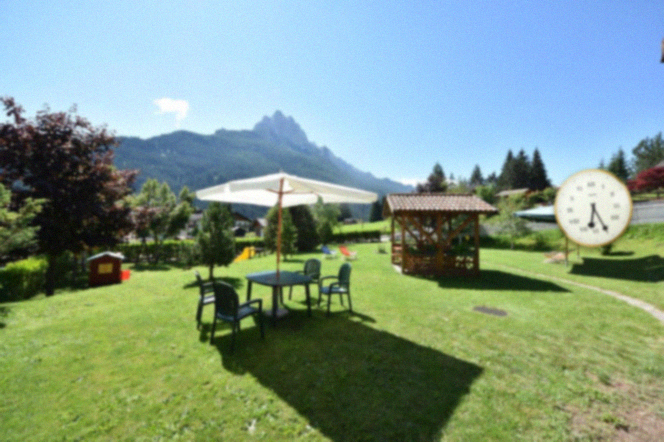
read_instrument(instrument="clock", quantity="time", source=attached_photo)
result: 6:26
